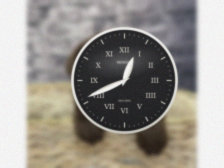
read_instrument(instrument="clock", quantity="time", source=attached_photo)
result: 12:41
